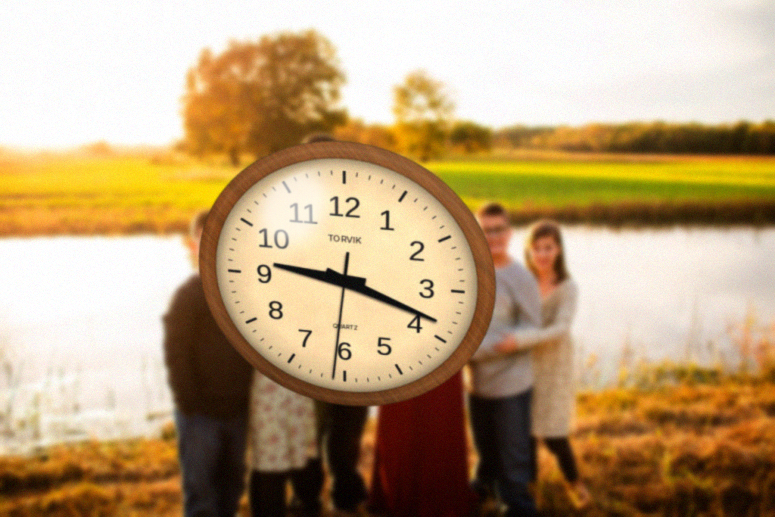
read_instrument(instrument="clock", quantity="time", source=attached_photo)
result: 9:18:31
